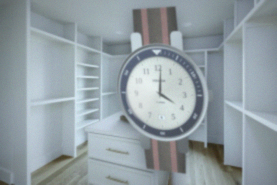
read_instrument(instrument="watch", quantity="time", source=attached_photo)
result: 4:01
